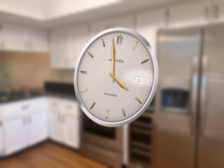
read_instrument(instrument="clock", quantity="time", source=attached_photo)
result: 3:58
